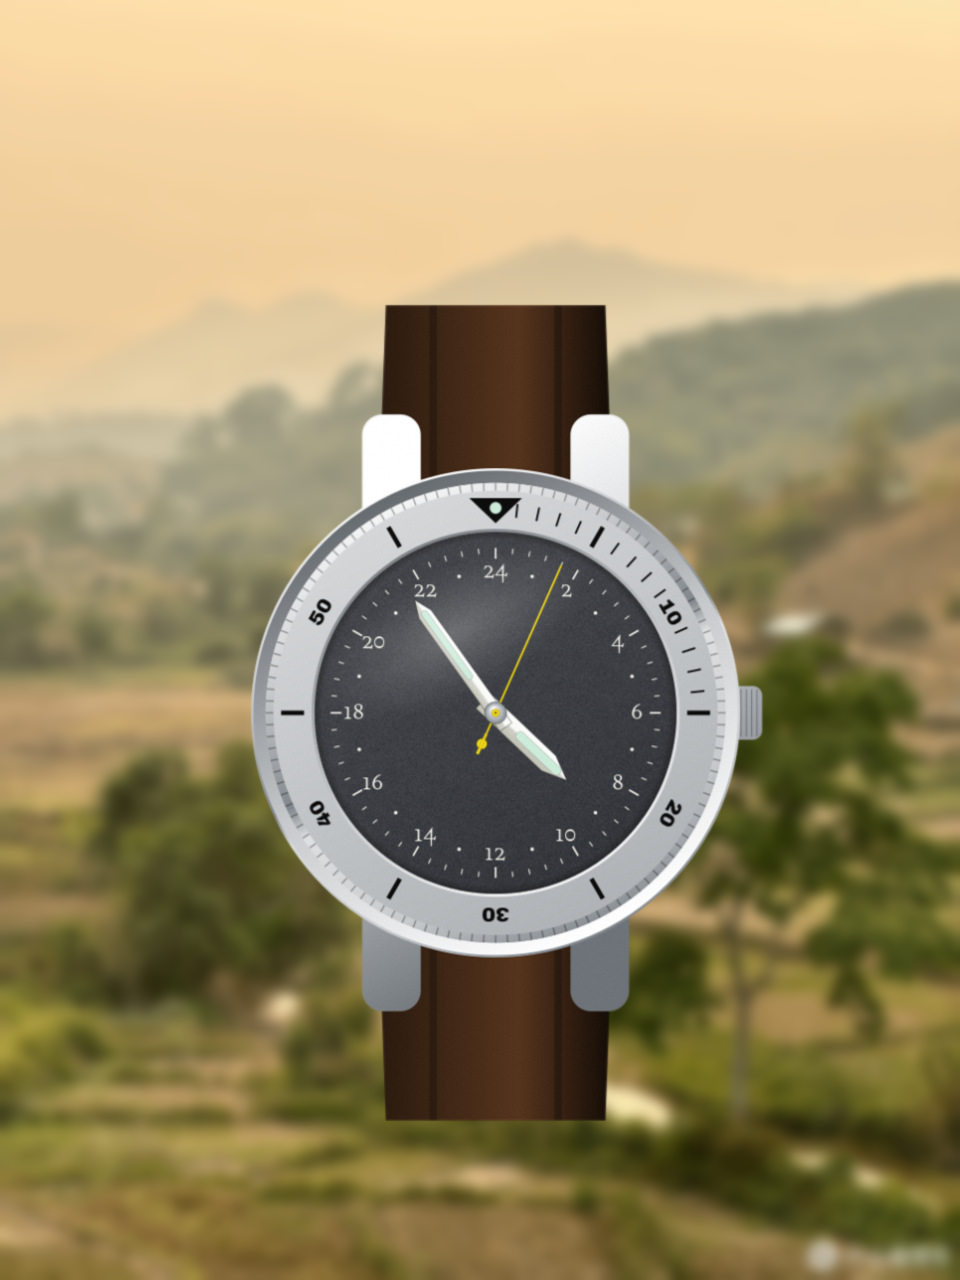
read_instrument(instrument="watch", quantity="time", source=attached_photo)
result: 8:54:04
